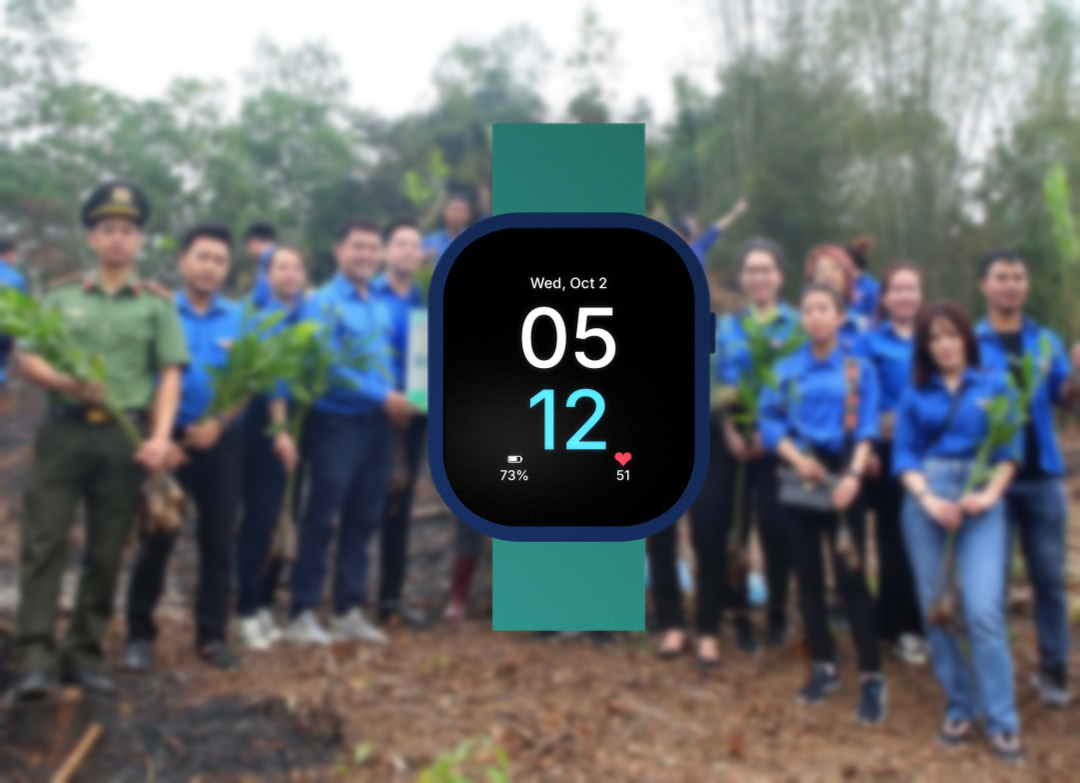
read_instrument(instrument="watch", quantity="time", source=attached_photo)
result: 5:12
